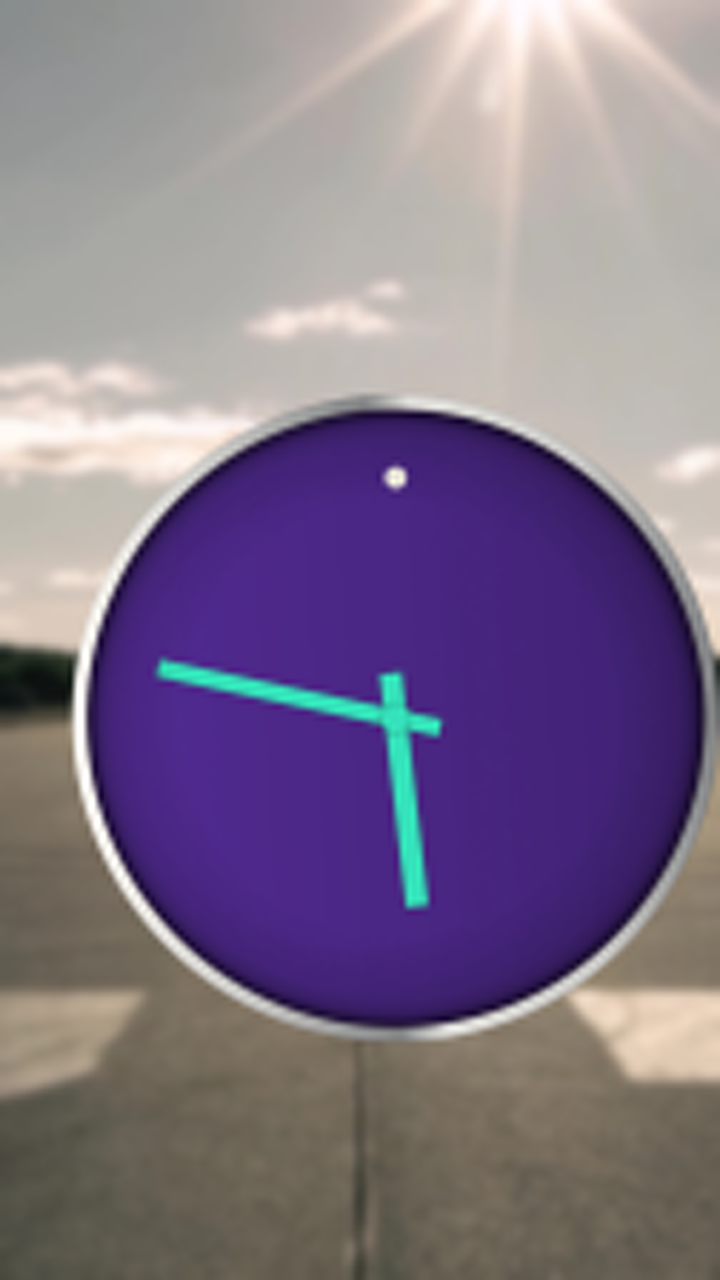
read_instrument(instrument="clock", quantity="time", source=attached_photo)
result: 5:47
